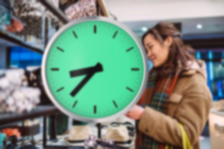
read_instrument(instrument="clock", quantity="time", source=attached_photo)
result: 8:37
